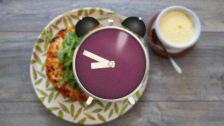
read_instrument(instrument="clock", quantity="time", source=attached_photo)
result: 8:49
